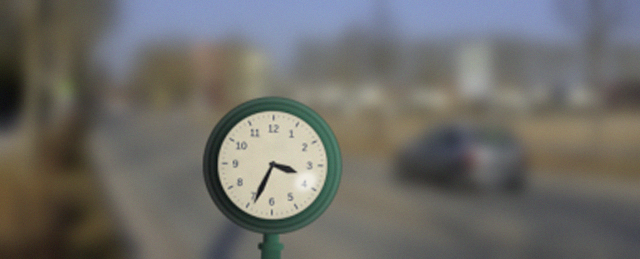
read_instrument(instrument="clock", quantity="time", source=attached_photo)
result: 3:34
